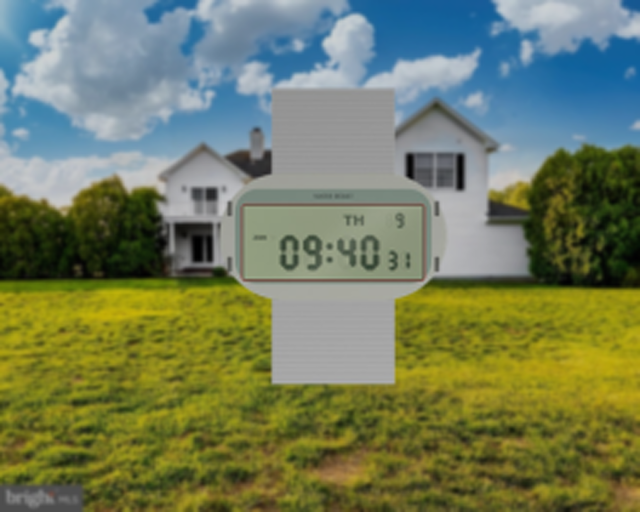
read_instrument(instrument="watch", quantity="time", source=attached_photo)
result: 9:40:31
